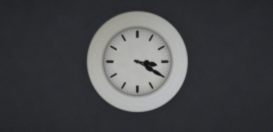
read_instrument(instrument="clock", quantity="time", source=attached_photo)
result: 3:20
